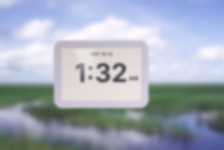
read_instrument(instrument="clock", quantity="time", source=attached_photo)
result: 1:32
